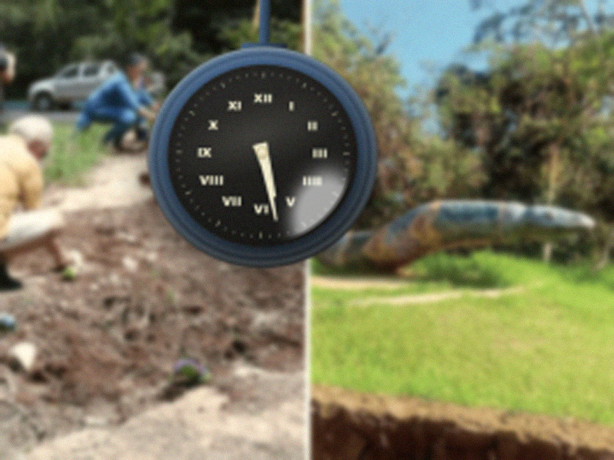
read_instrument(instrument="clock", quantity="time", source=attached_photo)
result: 5:28
